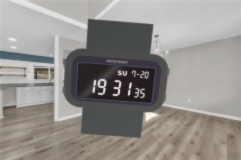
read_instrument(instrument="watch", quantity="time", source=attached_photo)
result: 19:31:35
